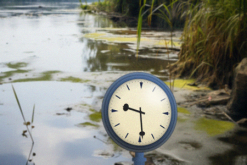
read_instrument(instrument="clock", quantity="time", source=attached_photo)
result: 9:29
